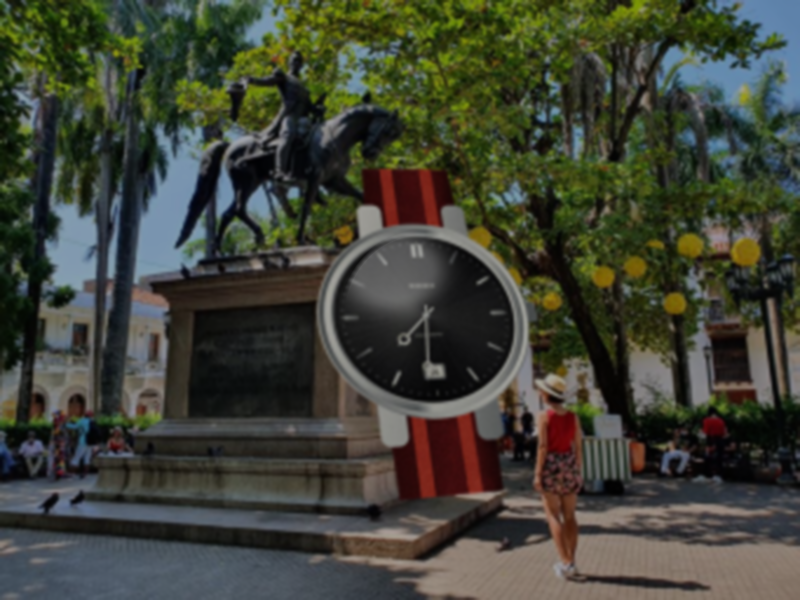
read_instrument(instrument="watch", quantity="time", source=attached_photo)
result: 7:31
